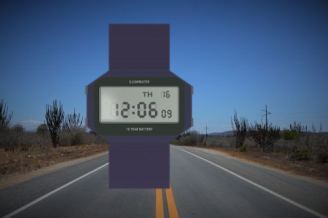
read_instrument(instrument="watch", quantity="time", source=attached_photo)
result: 12:06:09
